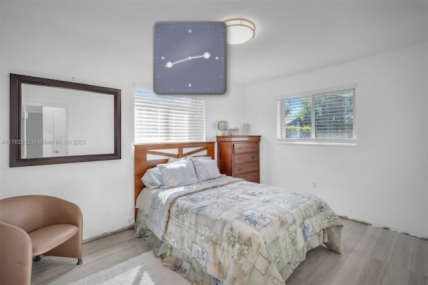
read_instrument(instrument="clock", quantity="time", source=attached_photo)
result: 2:42
